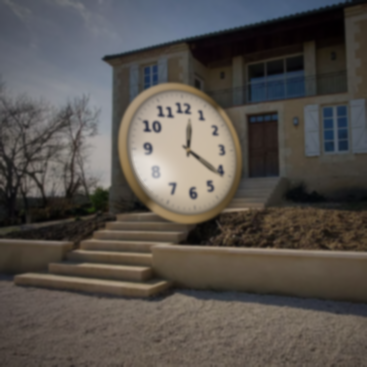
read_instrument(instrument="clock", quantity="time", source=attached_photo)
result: 12:21
